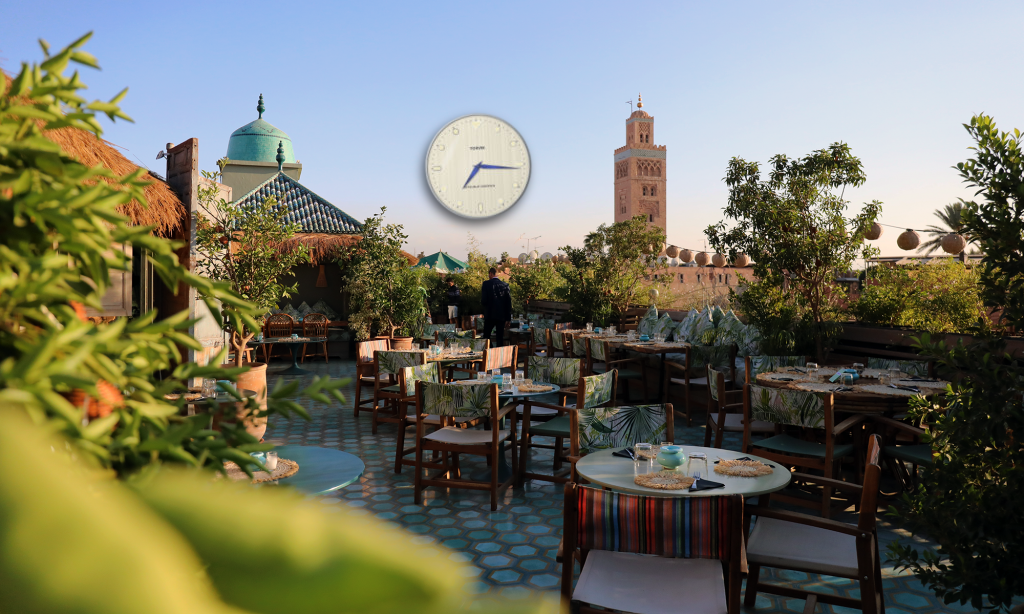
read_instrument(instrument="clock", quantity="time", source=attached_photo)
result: 7:16
